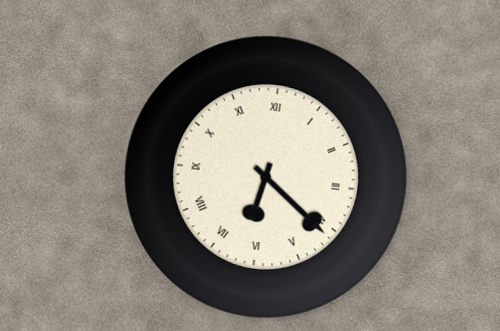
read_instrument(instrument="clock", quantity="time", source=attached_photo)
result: 6:21
